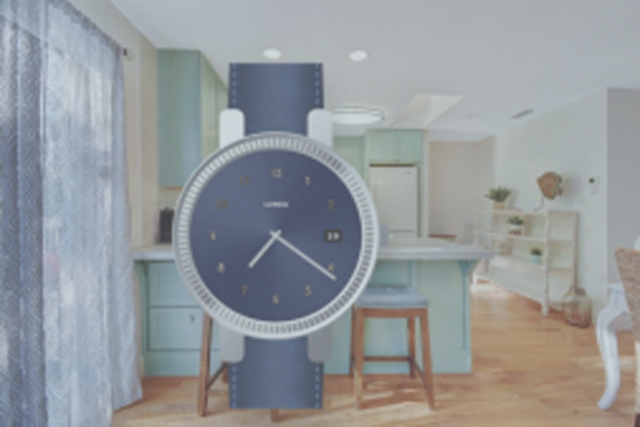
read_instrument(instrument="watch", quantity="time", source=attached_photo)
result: 7:21
